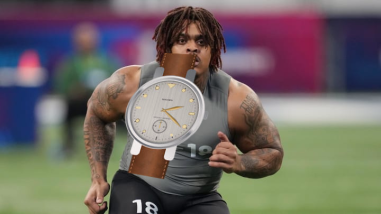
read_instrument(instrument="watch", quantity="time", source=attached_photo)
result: 2:21
